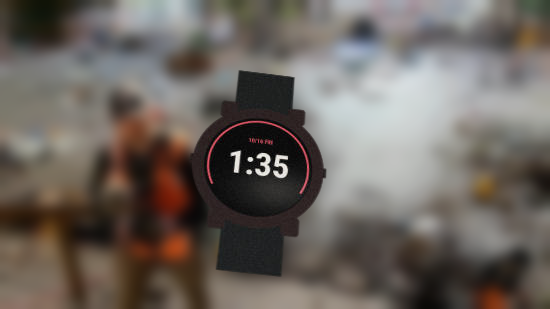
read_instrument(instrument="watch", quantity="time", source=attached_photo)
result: 1:35
